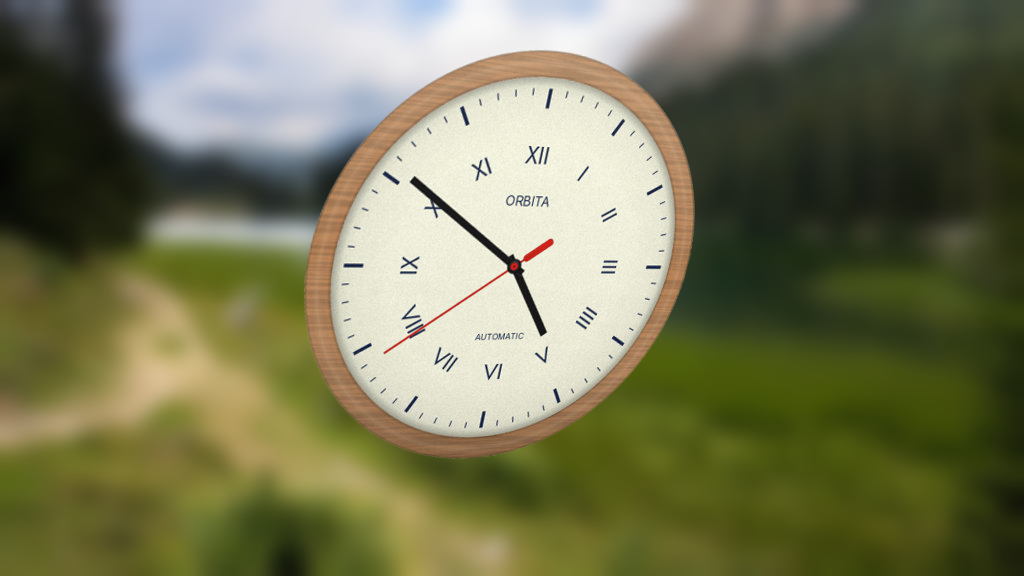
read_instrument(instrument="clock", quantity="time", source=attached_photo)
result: 4:50:39
